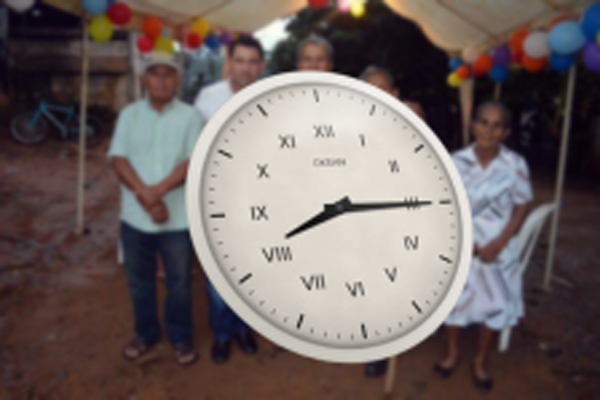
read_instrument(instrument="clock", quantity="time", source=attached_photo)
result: 8:15
